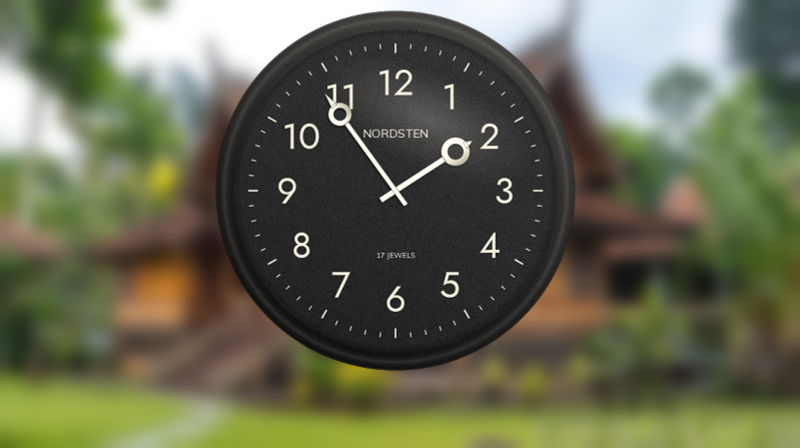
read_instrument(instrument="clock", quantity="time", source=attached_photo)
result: 1:54
